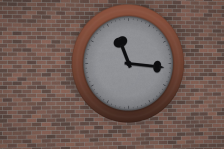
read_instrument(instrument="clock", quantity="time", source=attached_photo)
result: 11:16
